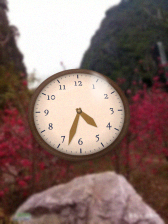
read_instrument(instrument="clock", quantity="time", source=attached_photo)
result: 4:33
